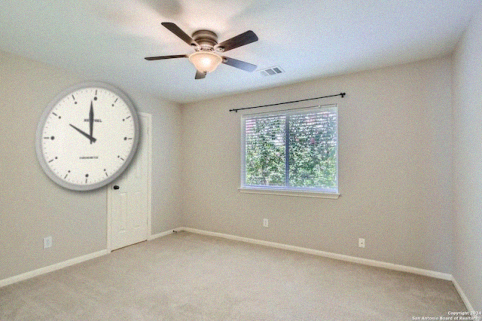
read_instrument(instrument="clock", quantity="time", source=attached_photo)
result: 9:59
